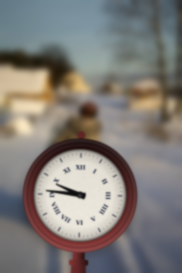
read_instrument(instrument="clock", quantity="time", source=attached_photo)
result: 9:46
